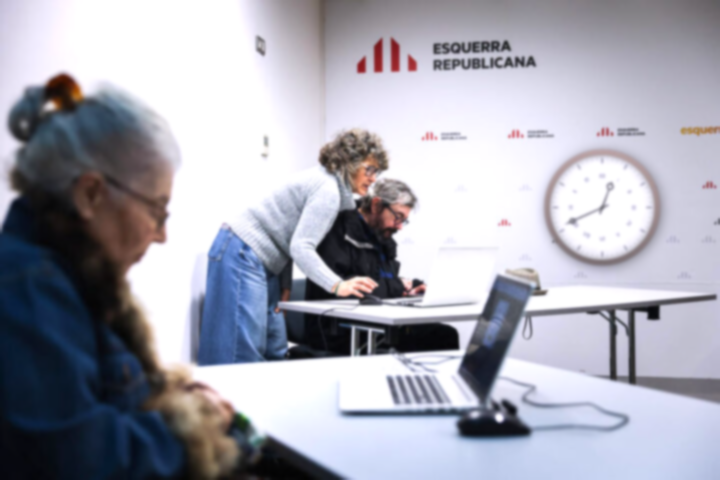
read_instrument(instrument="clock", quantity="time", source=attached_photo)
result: 12:41
